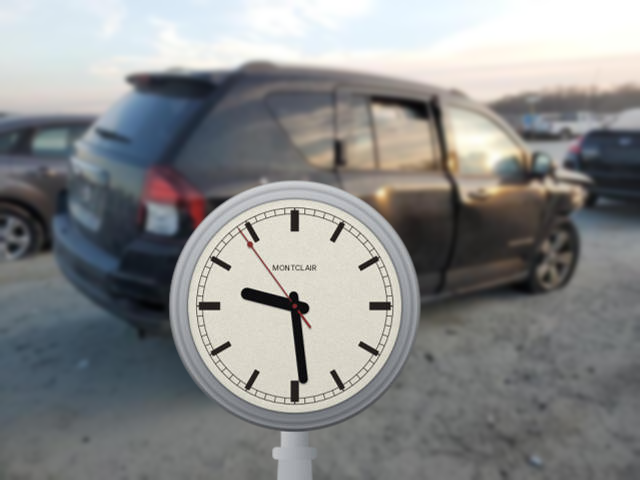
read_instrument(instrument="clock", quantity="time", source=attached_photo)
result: 9:28:54
